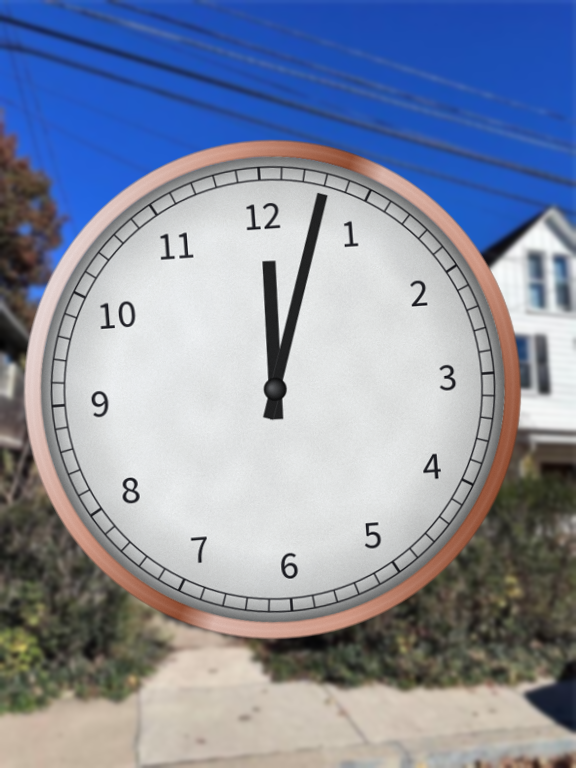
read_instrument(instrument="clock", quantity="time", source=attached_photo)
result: 12:03
